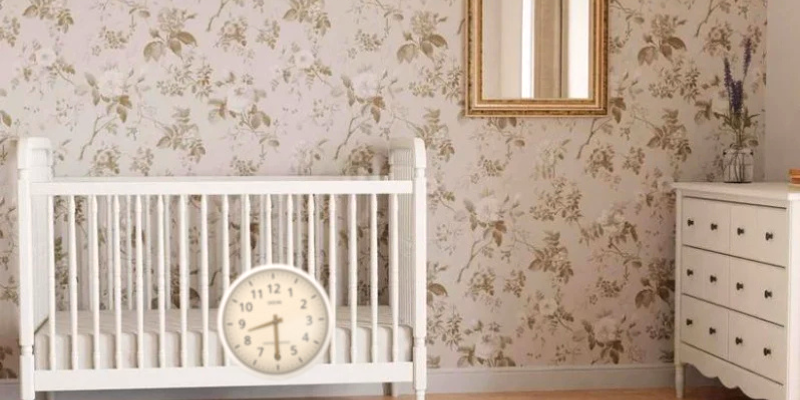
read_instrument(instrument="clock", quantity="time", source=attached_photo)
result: 8:30
